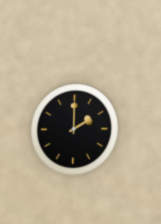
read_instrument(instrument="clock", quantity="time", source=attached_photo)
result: 2:00
